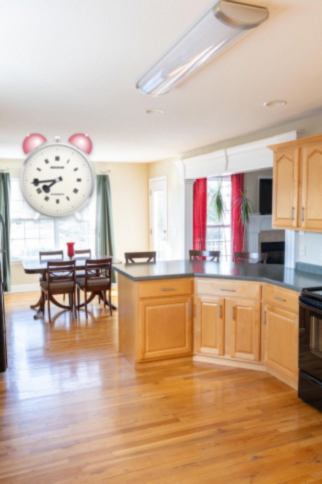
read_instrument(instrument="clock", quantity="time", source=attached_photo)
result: 7:44
